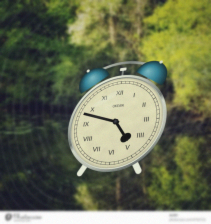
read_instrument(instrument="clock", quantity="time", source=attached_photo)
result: 4:48
